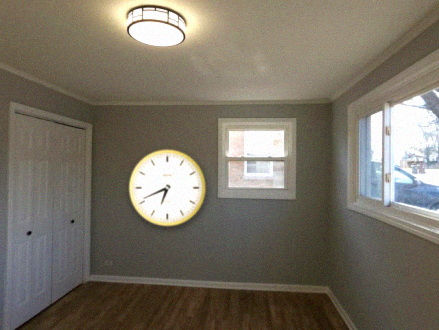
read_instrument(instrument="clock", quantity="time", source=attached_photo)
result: 6:41
